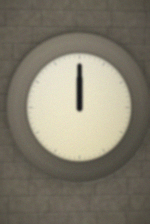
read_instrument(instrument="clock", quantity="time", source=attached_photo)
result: 12:00
